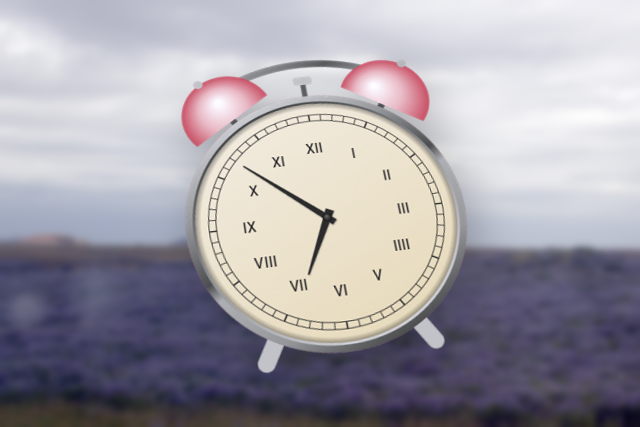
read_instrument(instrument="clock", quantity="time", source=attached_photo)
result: 6:52
